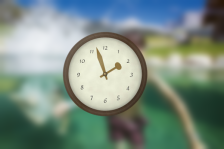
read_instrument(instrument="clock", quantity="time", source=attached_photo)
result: 1:57
